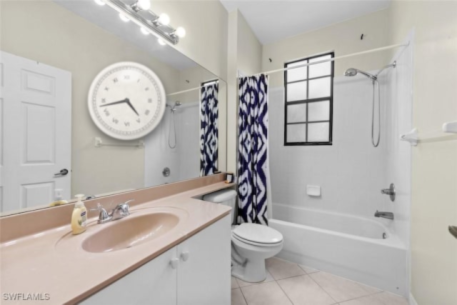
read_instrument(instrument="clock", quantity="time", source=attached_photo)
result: 4:43
